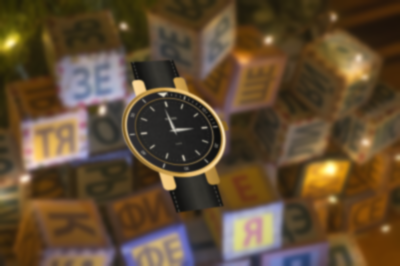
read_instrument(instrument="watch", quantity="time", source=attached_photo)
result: 2:59
